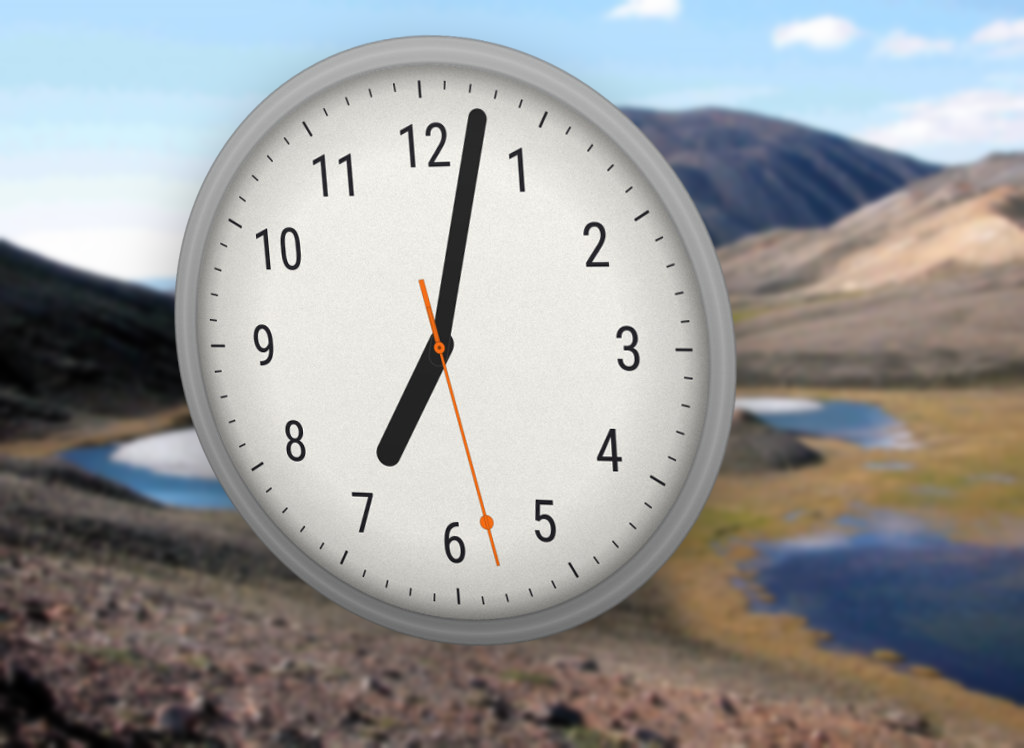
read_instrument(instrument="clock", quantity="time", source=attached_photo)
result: 7:02:28
